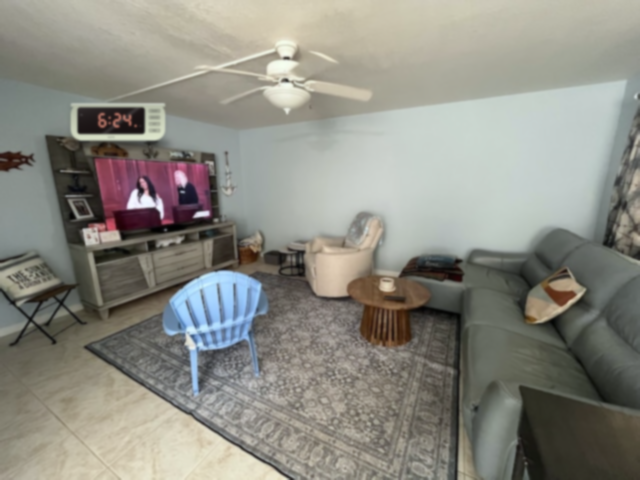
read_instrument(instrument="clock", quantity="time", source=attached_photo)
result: 6:24
